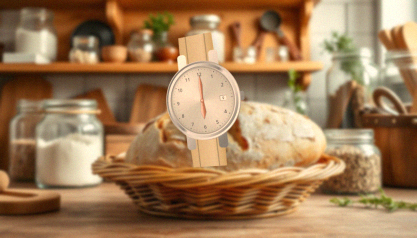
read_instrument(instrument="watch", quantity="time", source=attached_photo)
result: 6:00
